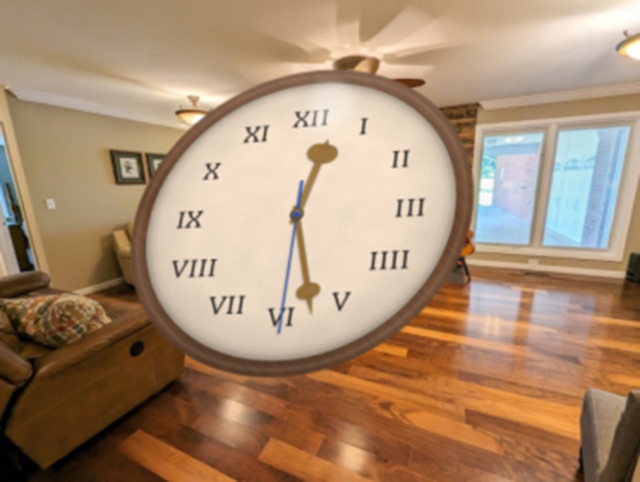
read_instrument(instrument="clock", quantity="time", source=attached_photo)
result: 12:27:30
